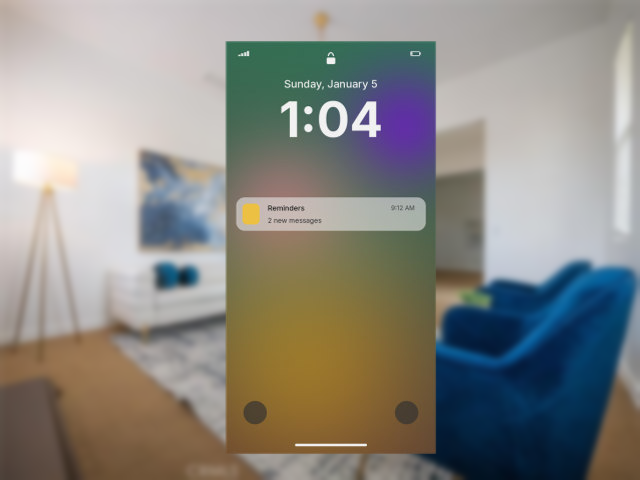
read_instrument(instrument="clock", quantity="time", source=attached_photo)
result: 1:04
